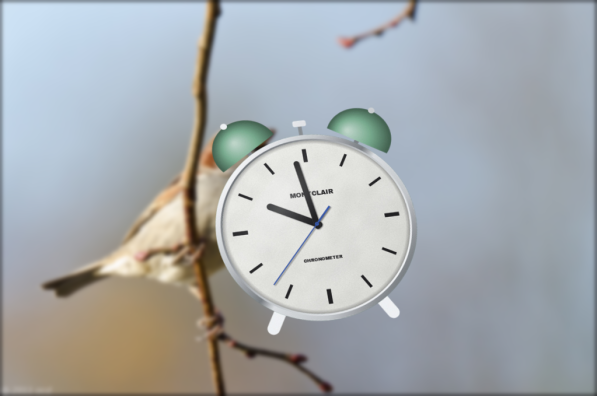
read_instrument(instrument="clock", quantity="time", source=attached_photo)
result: 9:58:37
